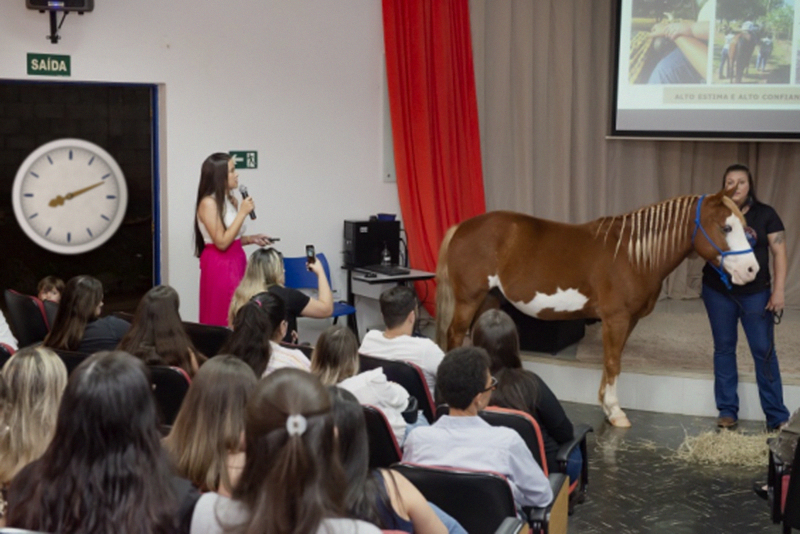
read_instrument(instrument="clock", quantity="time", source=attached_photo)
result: 8:11
